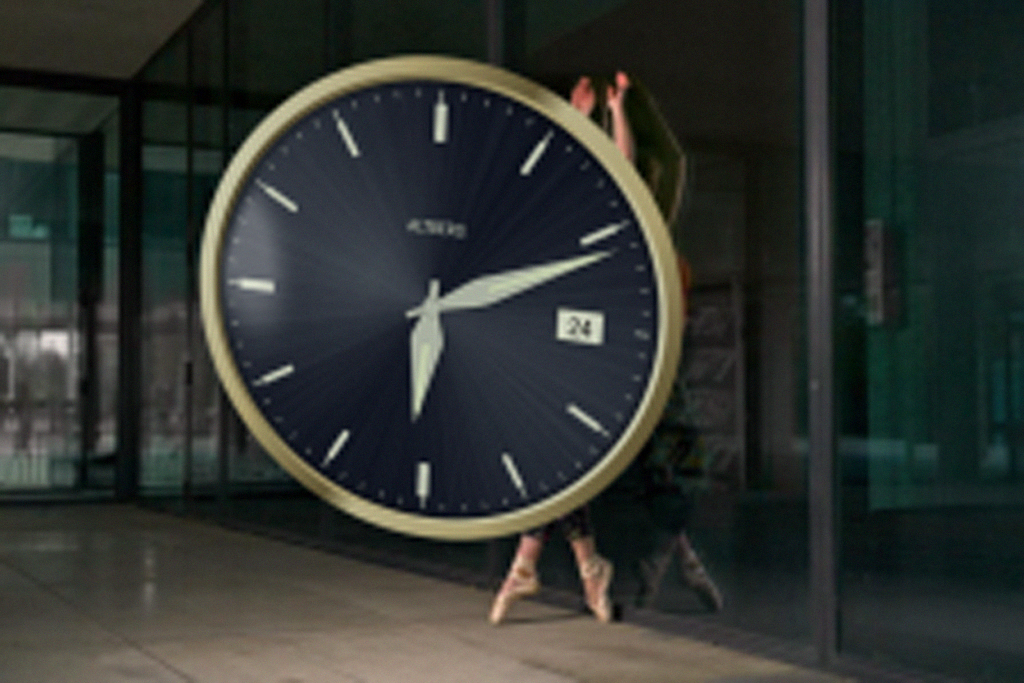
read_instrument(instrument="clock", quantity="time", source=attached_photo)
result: 6:11
